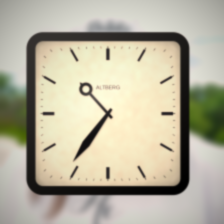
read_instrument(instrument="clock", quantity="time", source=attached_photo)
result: 10:36
